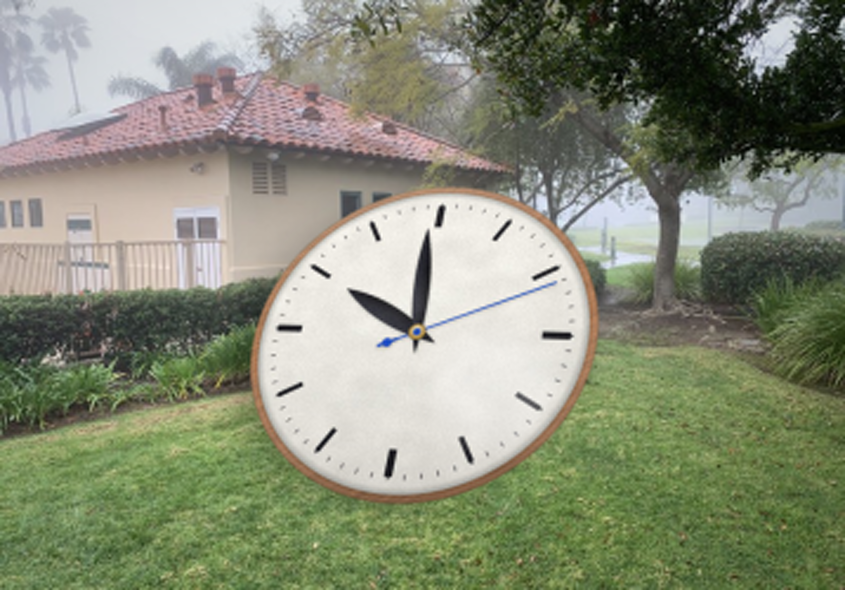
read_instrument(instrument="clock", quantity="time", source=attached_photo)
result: 9:59:11
